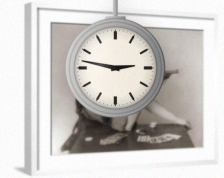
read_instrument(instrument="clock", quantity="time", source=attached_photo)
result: 2:47
